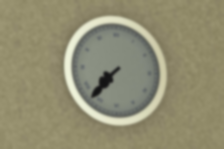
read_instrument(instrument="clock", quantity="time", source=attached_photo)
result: 7:37
